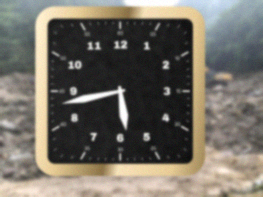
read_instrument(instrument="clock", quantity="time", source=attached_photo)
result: 5:43
